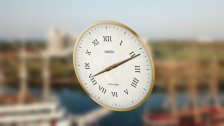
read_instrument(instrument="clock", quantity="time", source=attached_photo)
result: 8:11
